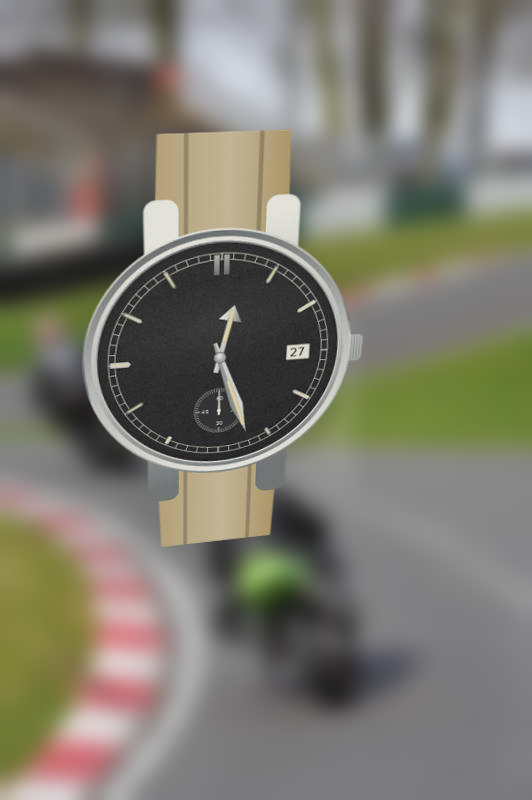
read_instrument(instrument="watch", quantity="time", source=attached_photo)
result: 12:27
